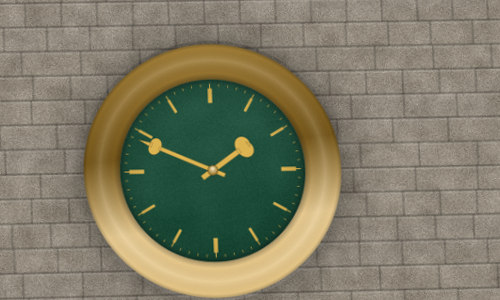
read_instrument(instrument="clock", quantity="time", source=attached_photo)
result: 1:49
